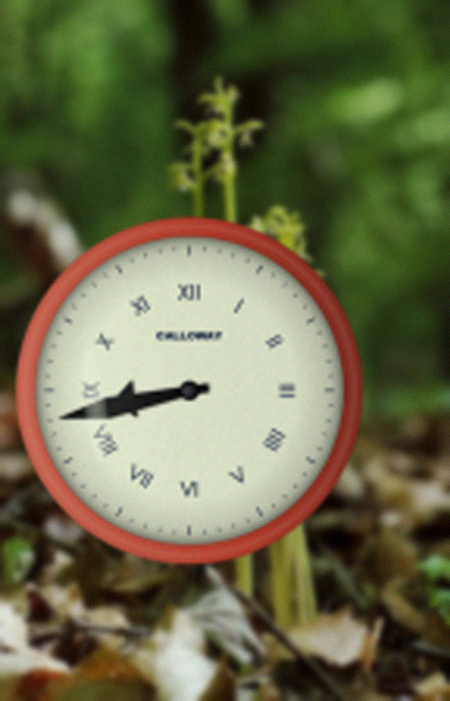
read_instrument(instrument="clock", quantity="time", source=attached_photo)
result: 8:43
